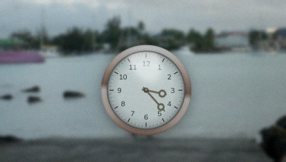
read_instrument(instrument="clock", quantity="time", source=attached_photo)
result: 3:23
